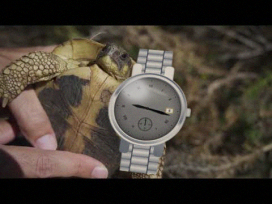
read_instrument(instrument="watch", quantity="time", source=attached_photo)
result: 9:17
